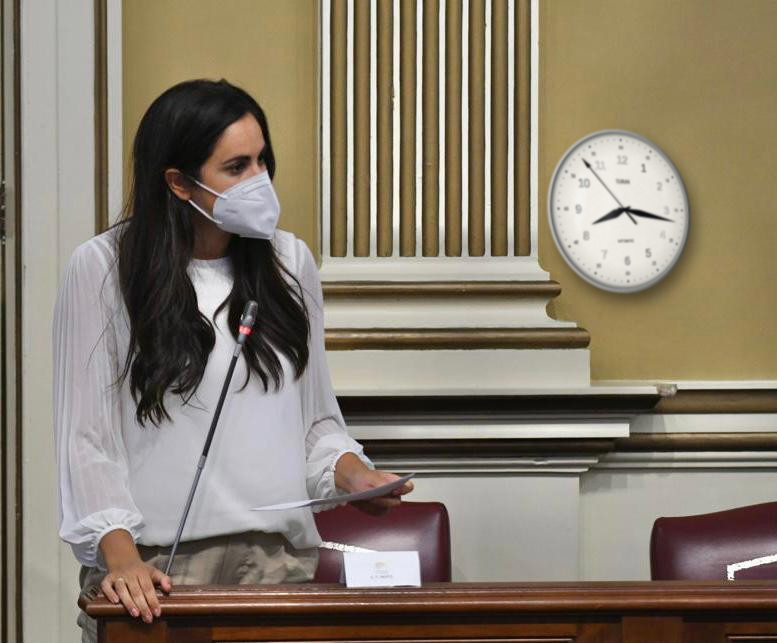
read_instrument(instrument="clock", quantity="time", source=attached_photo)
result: 8:16:53
